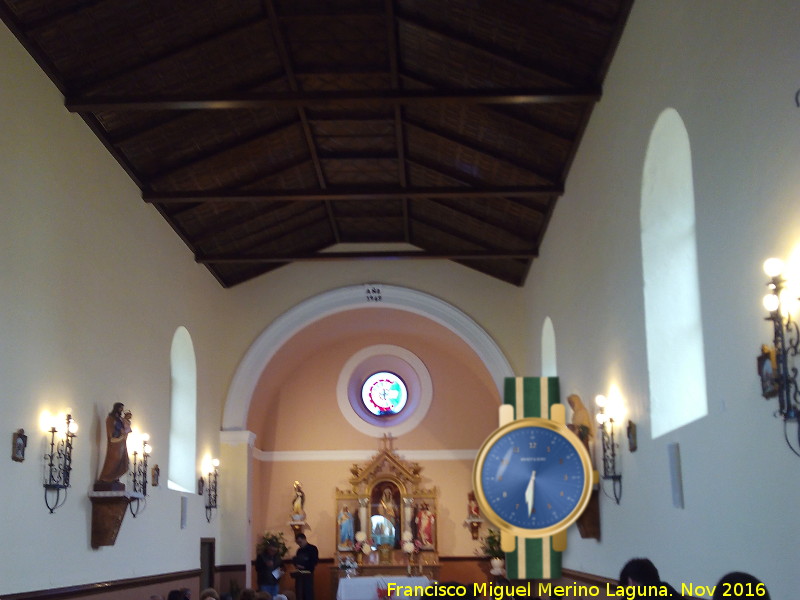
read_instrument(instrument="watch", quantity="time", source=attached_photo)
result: 6:31
